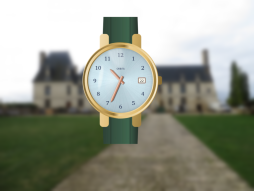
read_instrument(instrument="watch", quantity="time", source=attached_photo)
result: 10:34
